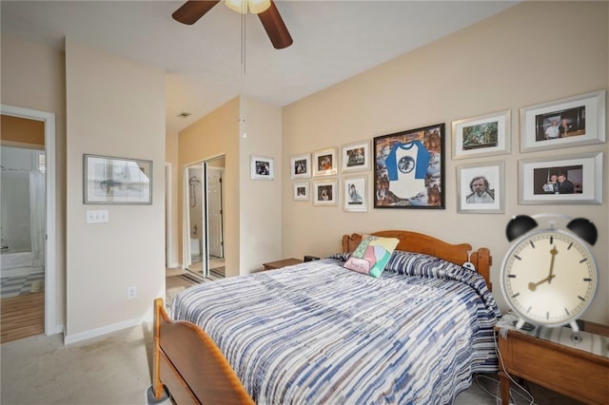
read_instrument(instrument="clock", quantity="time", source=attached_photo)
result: 8:01
